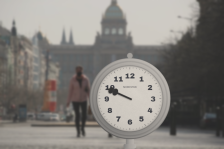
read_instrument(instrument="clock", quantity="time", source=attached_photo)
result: 9:49
